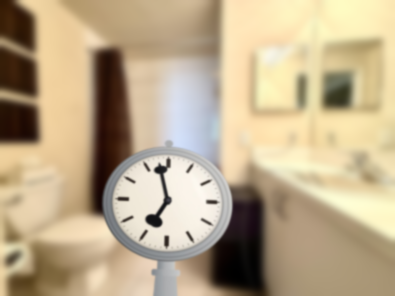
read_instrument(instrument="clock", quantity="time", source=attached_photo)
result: 6:58
